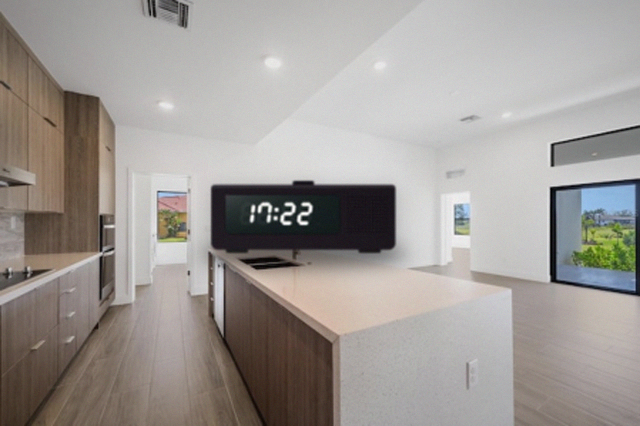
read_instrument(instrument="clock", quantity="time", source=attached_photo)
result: 17:22
